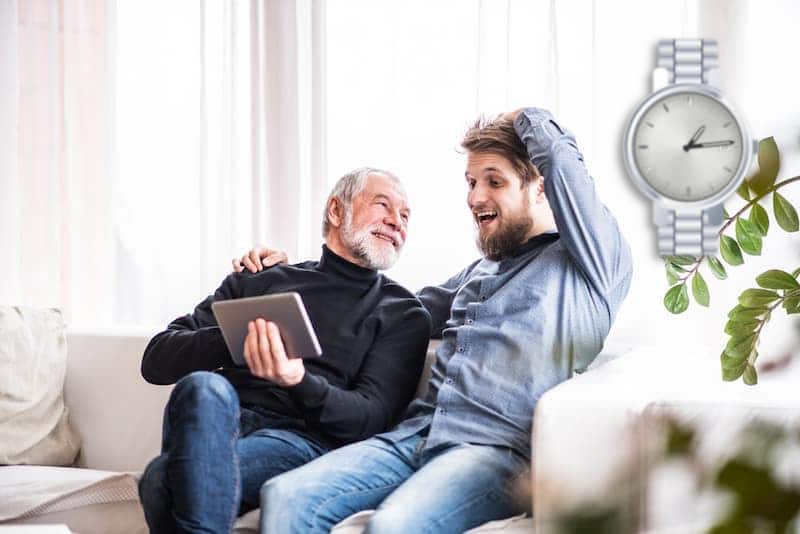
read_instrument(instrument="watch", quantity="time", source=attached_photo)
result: 1:14
